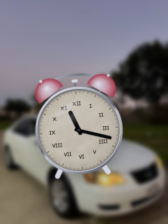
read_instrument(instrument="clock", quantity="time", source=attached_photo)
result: 11:18
